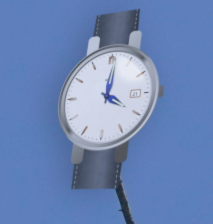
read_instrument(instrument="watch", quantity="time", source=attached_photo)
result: 4:01
